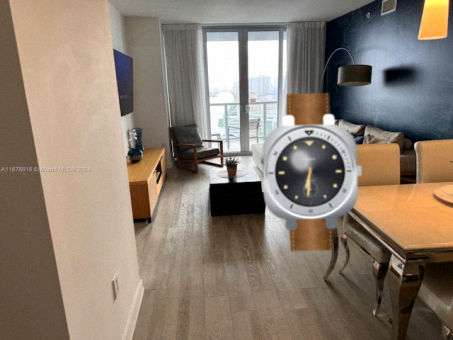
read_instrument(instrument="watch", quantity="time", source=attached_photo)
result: 6:31
